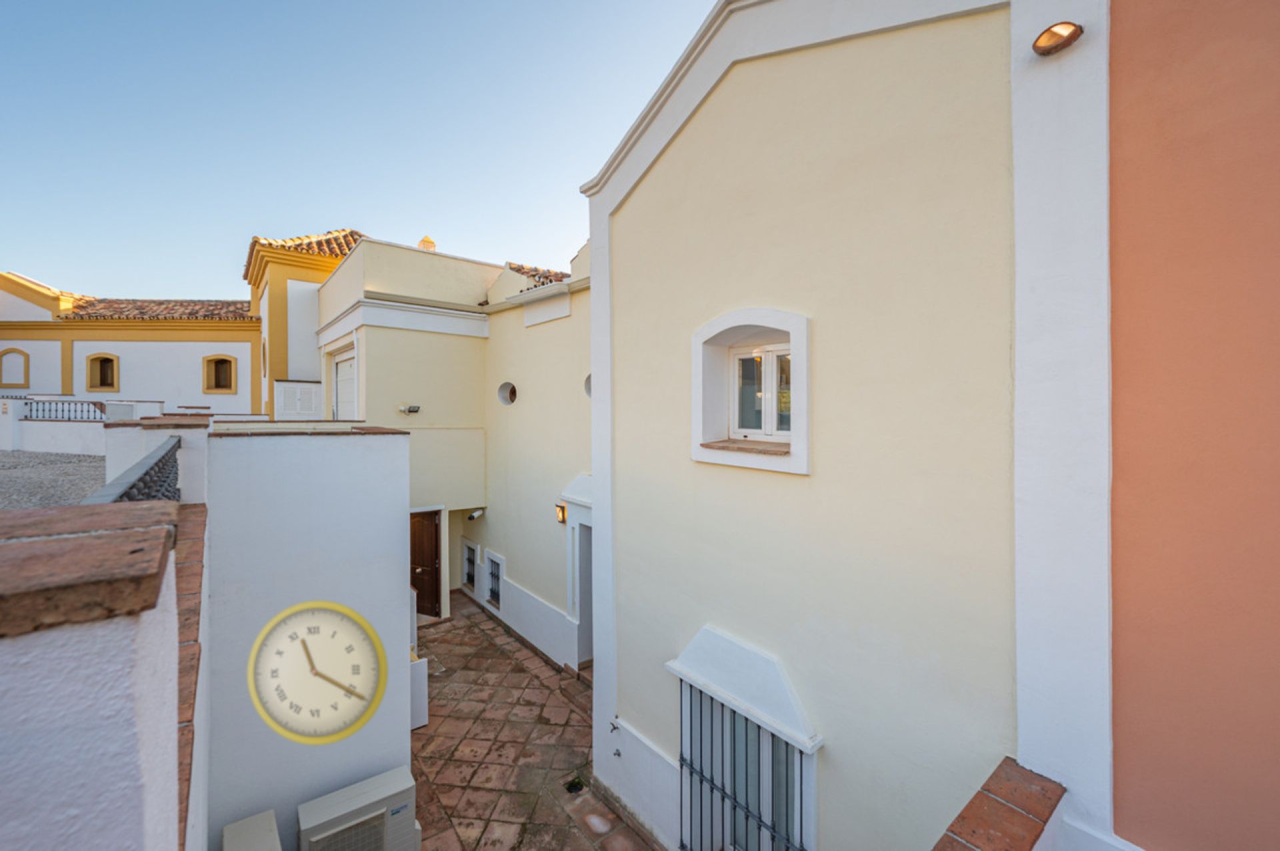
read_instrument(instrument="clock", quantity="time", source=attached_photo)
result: 11:20
